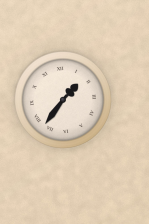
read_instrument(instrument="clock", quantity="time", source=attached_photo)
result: 1:37
